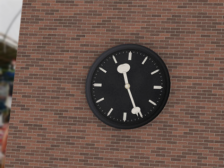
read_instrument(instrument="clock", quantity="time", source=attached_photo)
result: 11:26
